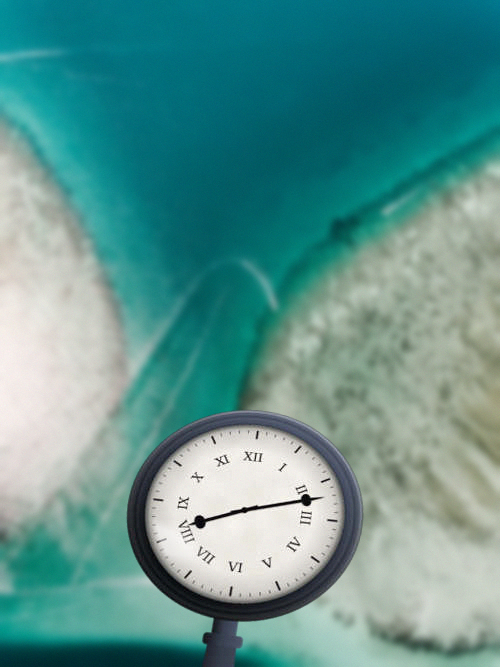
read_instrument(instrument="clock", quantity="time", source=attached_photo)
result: 8:12
